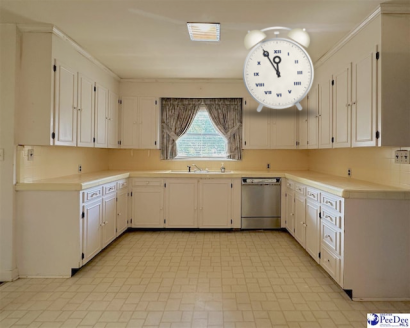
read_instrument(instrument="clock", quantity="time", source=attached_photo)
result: 11:55
